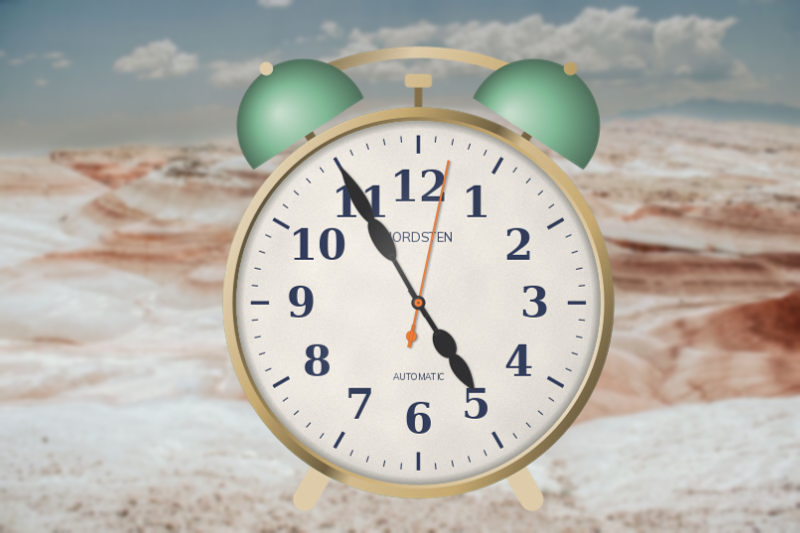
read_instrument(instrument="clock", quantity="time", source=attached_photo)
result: 4:55:02
